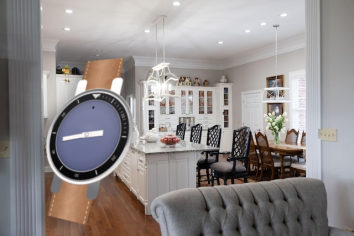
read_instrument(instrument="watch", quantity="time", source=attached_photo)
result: 2:43
